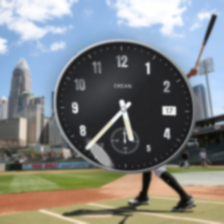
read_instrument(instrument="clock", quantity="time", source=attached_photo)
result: 5:37
